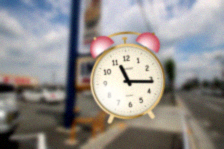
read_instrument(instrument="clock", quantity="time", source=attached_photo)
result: 11:16
